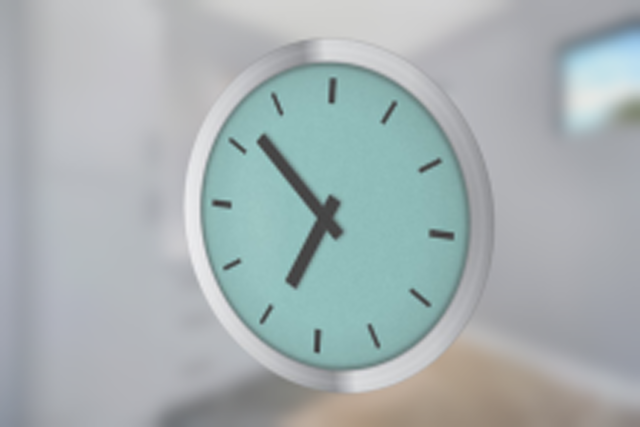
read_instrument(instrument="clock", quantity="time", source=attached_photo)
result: 6:52
